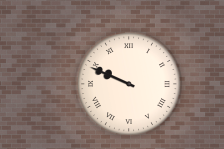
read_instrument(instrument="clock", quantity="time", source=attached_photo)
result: 9:49
